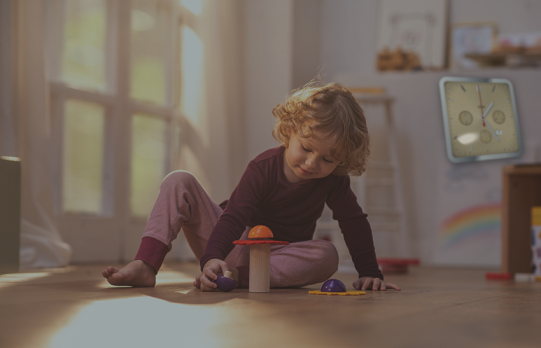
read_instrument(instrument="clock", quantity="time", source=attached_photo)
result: 1:25
